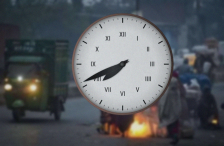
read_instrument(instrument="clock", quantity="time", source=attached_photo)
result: 7:41
